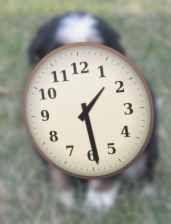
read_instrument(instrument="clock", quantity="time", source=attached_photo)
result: 1:29
